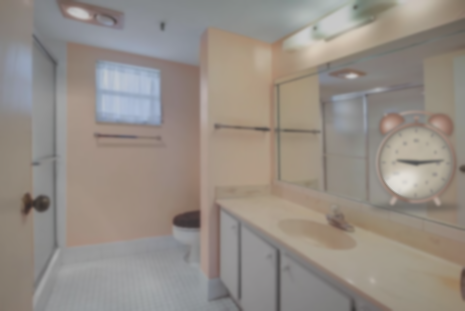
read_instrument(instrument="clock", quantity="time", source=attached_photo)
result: 9:14
